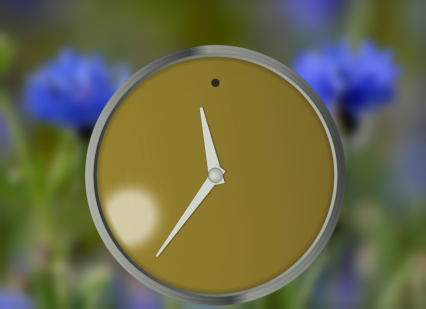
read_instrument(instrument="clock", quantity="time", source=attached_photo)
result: 11:36
